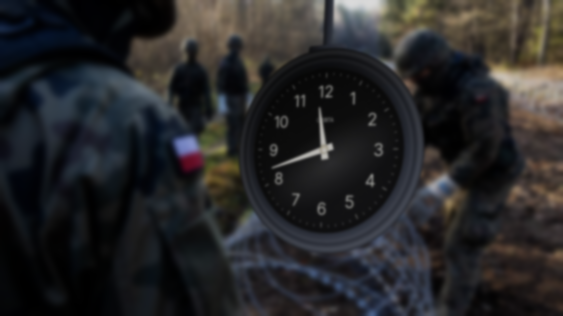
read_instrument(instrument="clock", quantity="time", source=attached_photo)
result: 11:42
